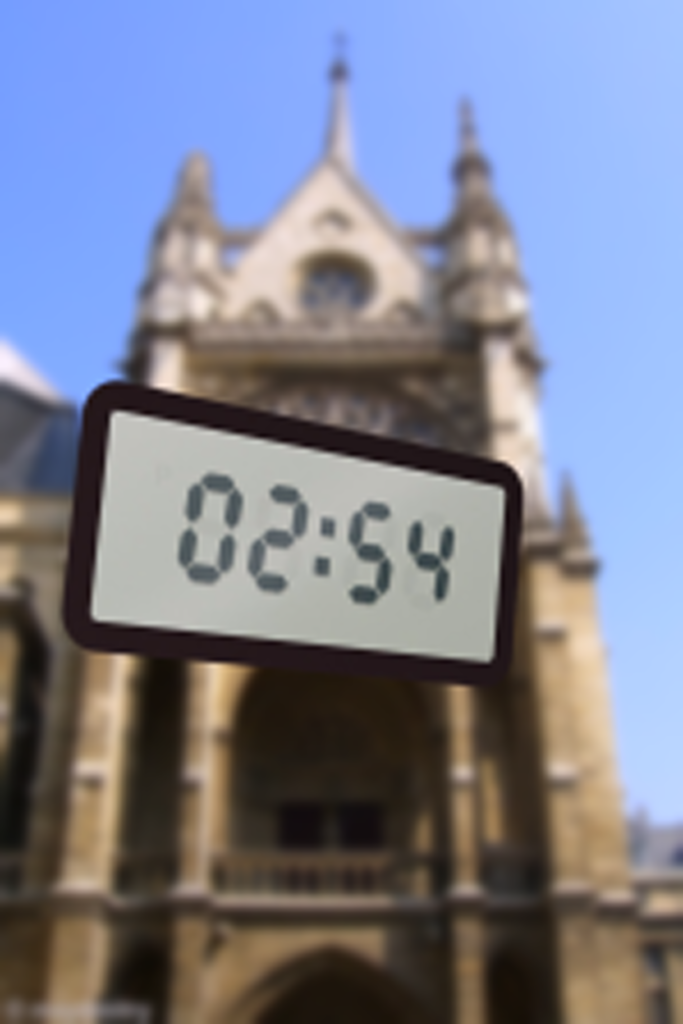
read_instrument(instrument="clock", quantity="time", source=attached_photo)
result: 2:54
